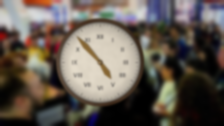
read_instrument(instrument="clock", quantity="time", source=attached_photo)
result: 4:53
